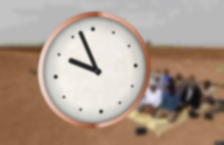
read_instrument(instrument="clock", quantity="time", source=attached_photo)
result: 9:57
